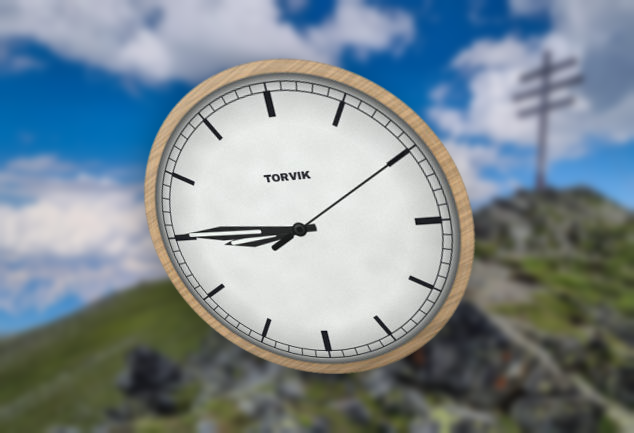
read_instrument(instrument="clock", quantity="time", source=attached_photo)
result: 8:45:10
